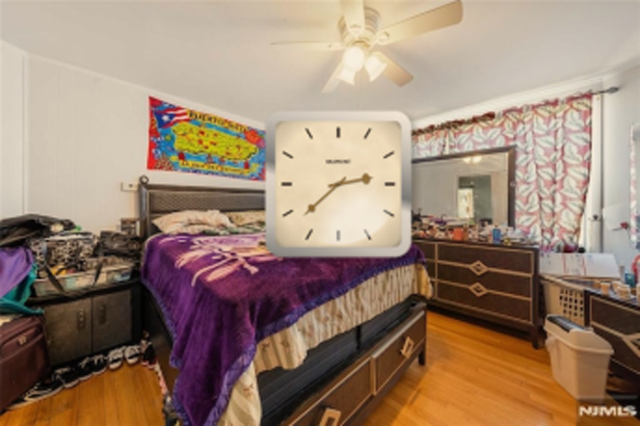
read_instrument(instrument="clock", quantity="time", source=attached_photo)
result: 2:38
